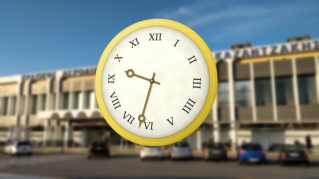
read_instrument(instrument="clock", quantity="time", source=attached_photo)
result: 9:32
